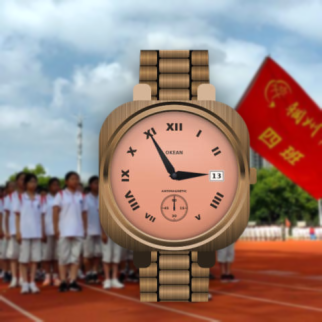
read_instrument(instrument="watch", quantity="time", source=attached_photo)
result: 2:55
